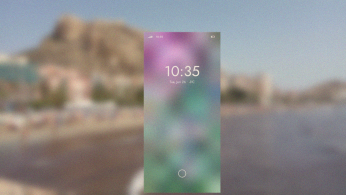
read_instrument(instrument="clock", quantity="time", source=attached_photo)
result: 10:35
